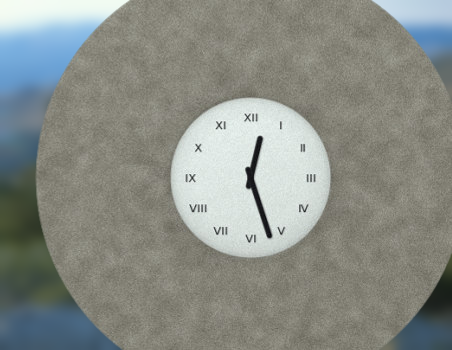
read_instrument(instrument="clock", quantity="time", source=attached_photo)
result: 12:27
